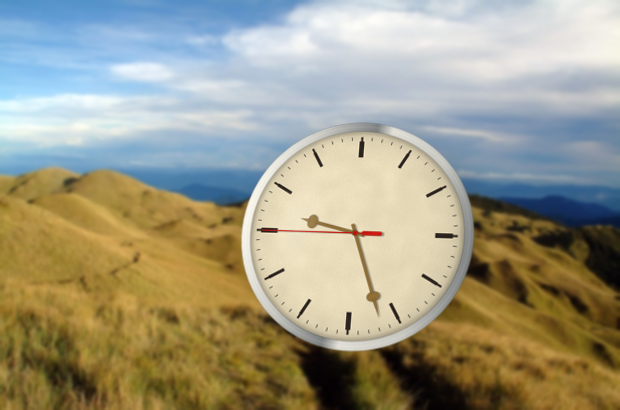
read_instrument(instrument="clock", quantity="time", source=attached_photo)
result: 9:26:45
